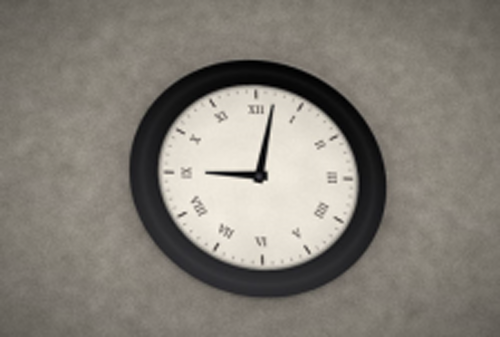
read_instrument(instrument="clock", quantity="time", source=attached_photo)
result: 9:02
